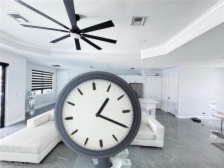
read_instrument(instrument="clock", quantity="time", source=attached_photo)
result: 1:20
